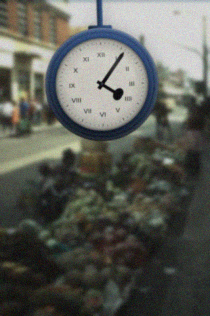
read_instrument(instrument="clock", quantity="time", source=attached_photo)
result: 4:06
